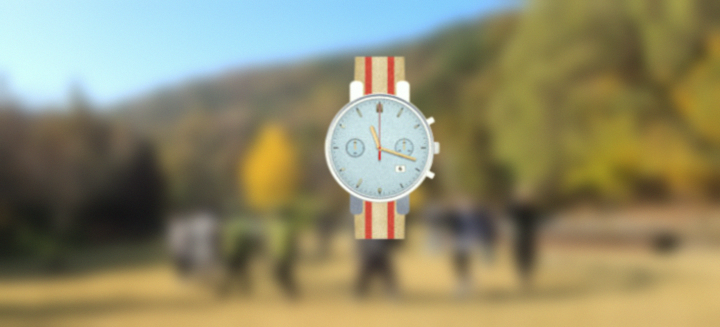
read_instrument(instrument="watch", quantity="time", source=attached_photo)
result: 11:18
